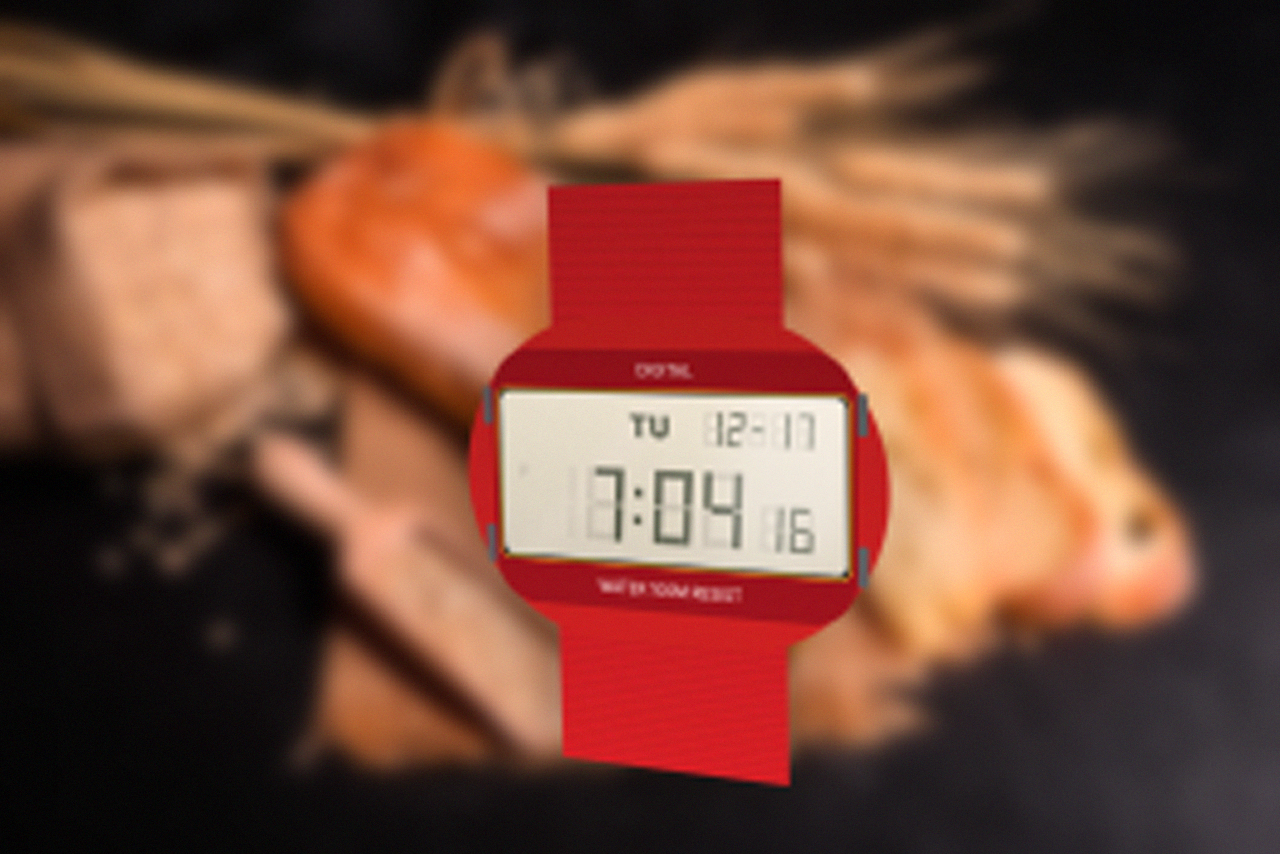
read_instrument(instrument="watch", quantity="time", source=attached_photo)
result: 7:04:16
